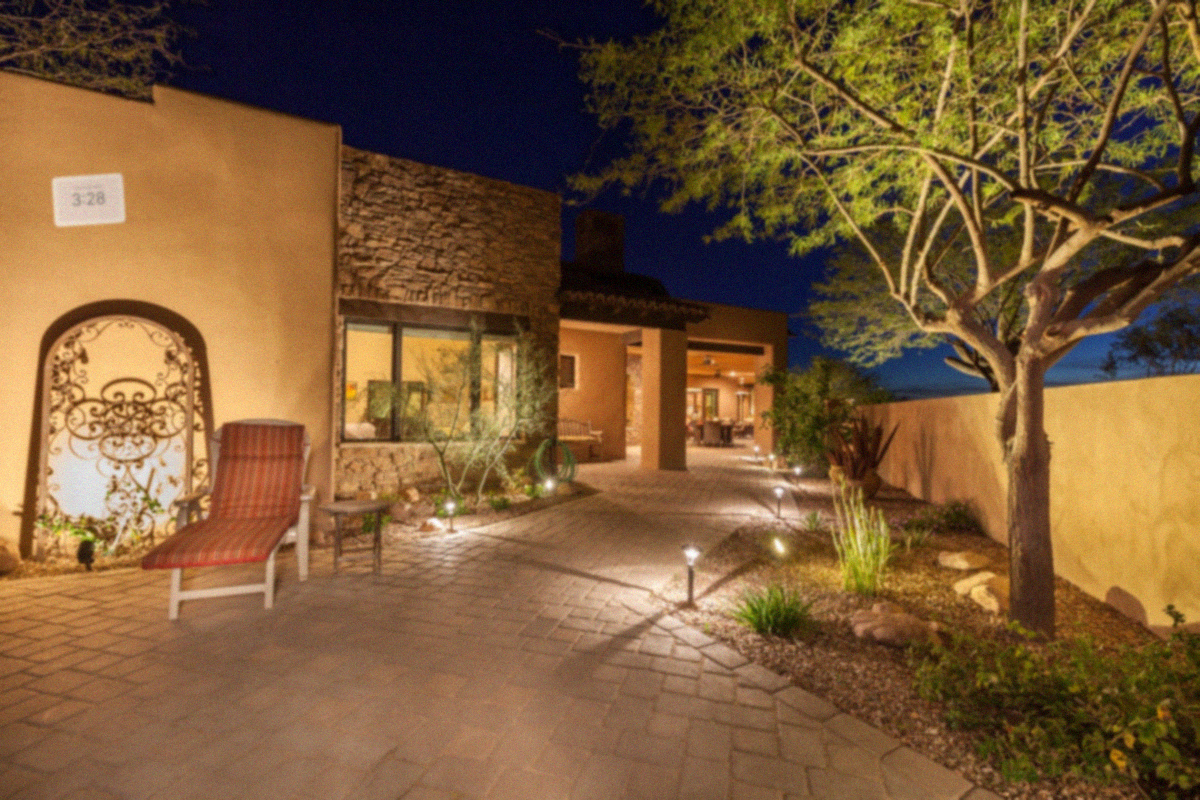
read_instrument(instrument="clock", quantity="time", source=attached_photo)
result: 3:28
